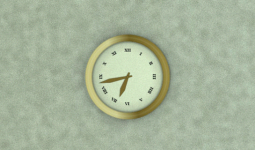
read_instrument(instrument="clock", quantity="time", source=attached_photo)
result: 6:43
